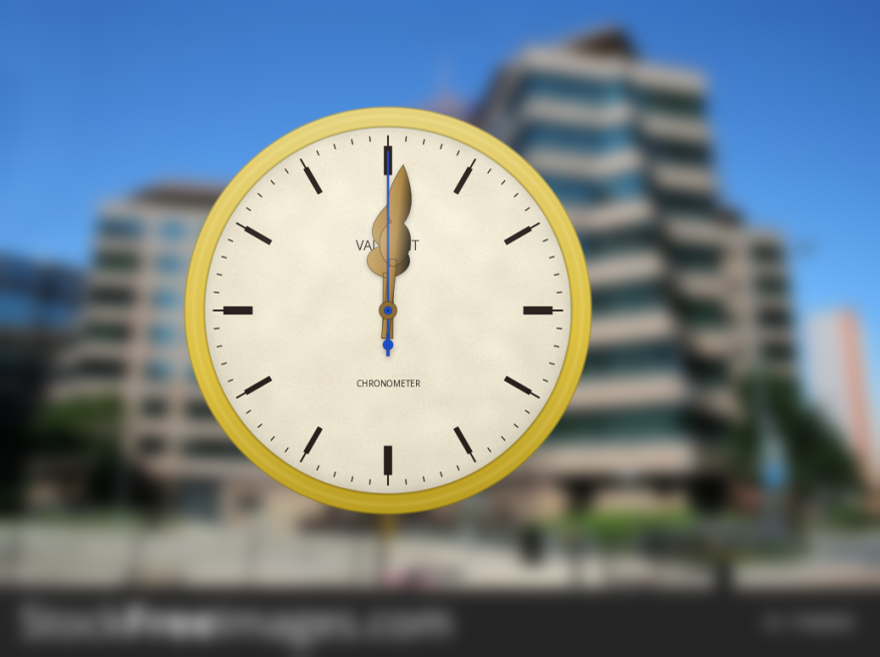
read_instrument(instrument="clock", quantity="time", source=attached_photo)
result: 12:01:00
